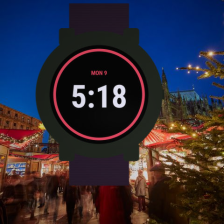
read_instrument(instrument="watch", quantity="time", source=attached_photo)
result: 5:18
